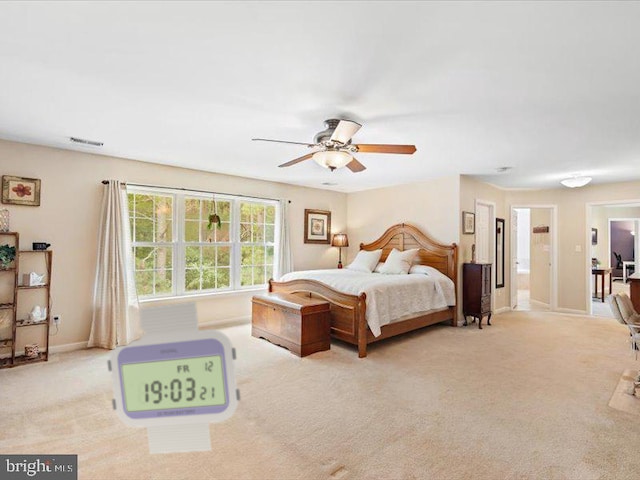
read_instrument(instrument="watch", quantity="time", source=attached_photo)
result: 19:03:21
